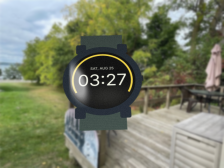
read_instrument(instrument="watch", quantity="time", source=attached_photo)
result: 3:27
